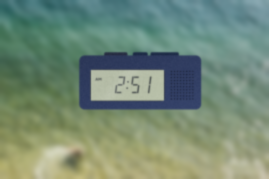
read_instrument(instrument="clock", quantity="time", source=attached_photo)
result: 2:51
